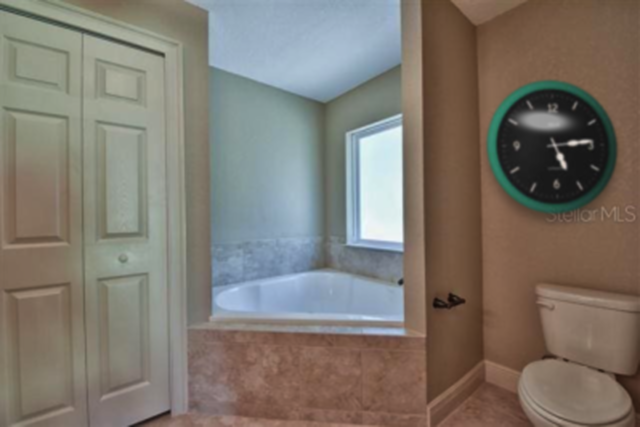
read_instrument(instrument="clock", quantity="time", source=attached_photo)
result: 5:14
